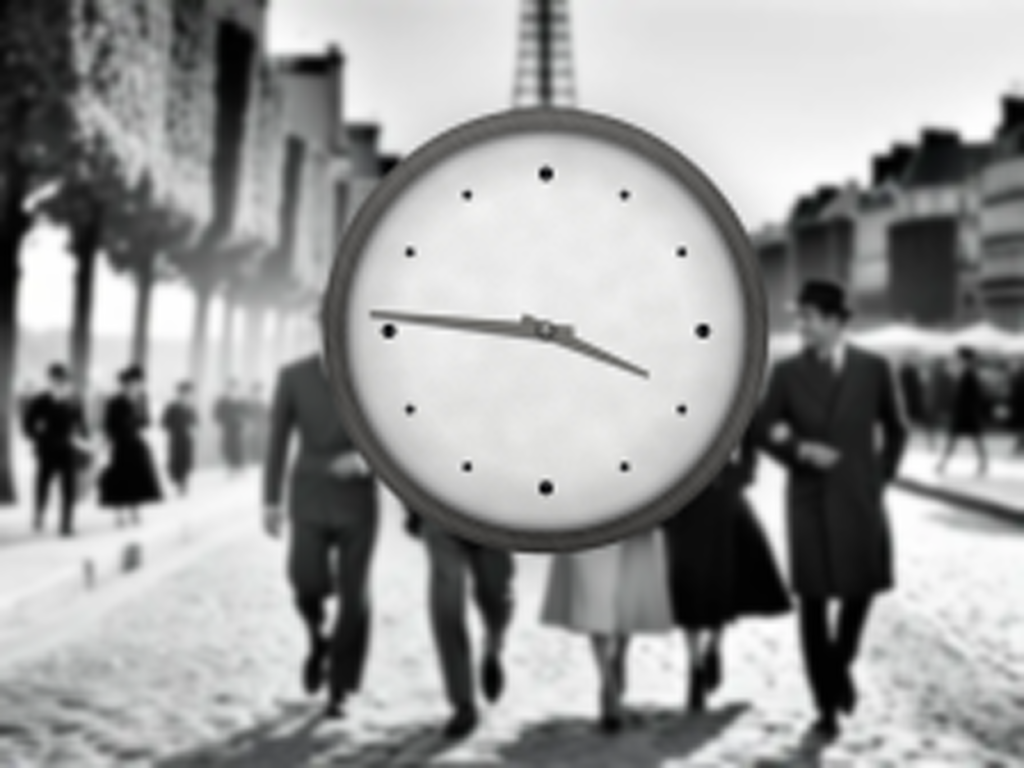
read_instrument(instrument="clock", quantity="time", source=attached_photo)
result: 3:46
